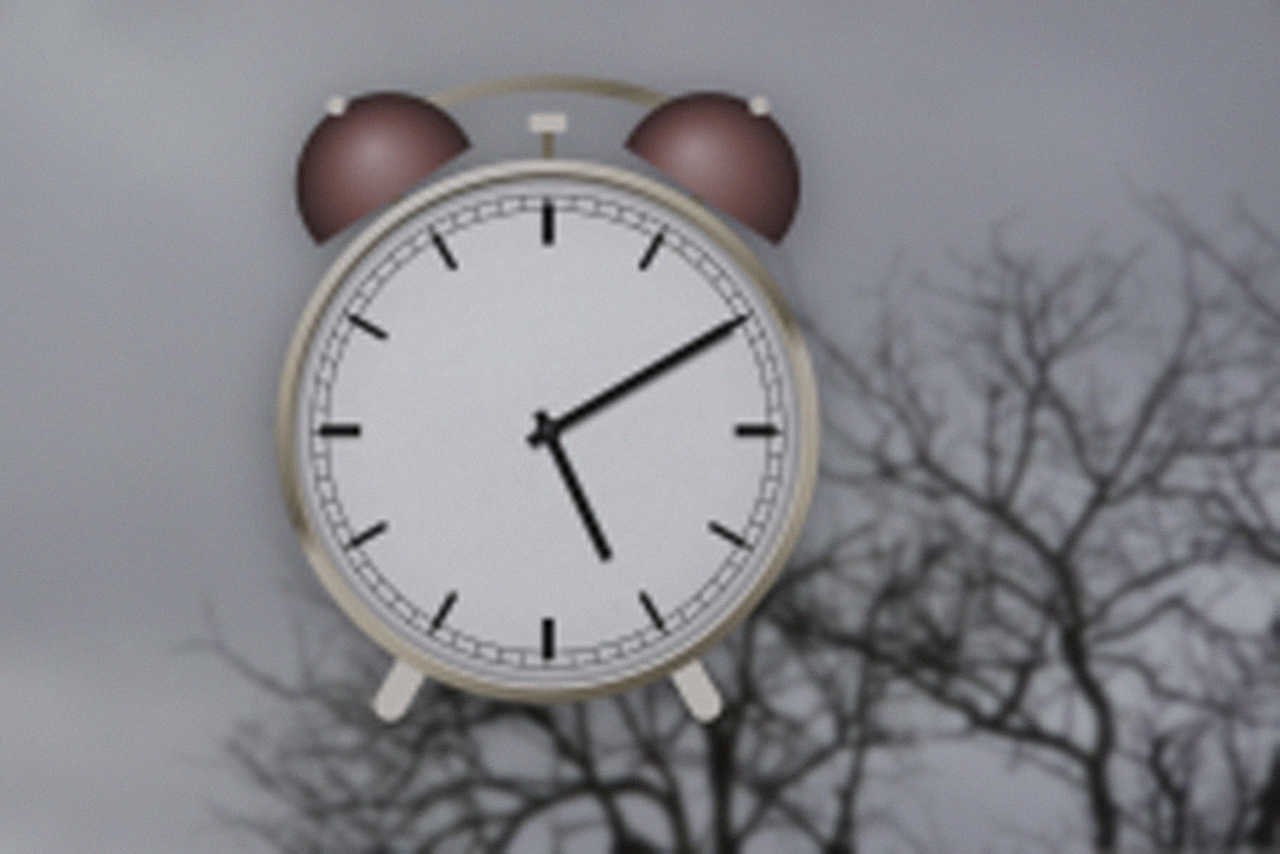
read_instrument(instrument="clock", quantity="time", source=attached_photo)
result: 5:10
